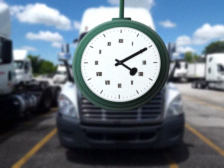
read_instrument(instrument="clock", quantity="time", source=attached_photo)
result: 4:10
